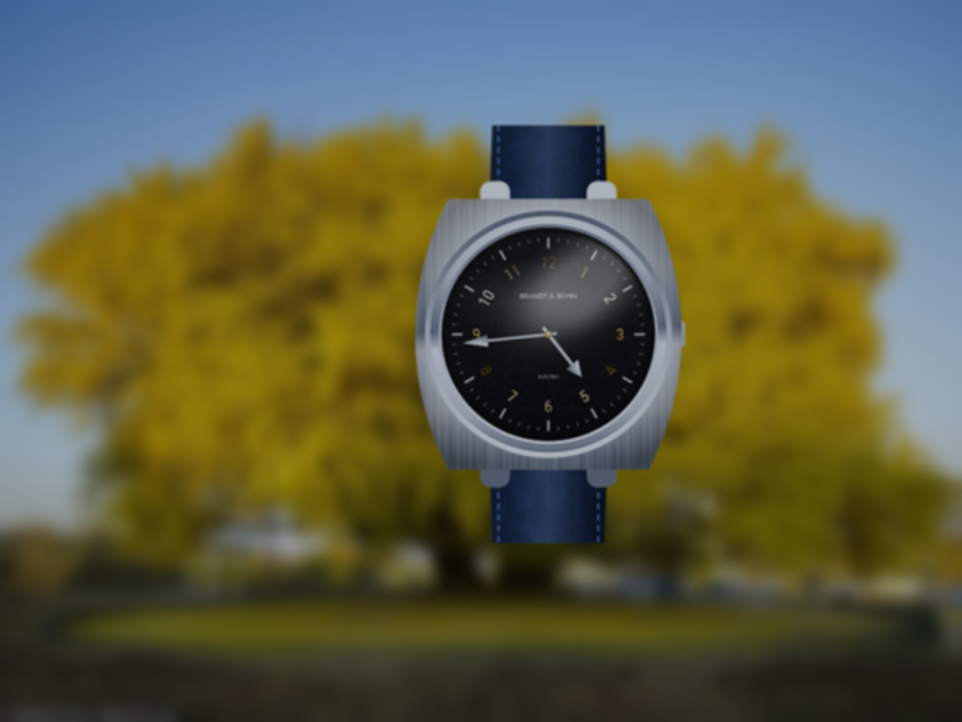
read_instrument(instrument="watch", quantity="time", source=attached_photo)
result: 4:44
